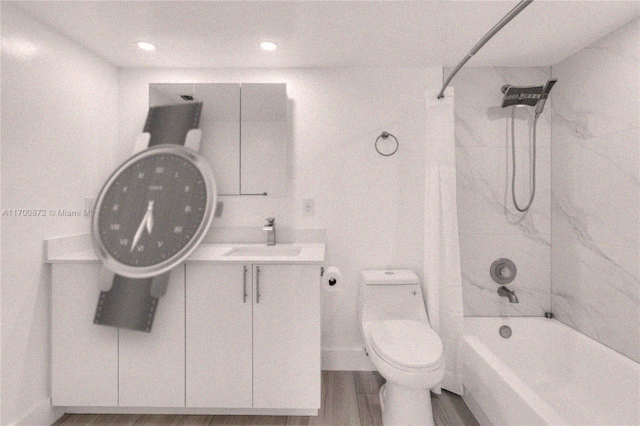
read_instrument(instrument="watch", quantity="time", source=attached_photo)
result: 5:32
